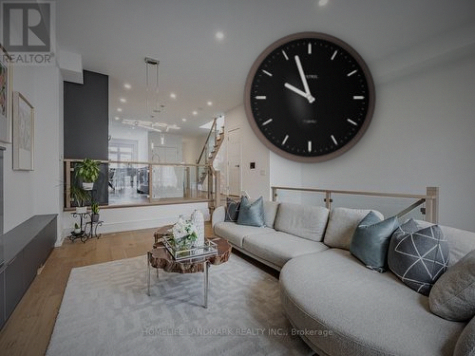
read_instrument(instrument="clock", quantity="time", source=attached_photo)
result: 9:57
